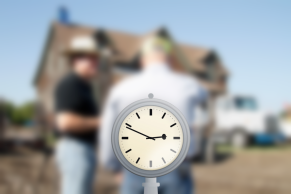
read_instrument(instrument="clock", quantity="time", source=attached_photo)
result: 2:49
